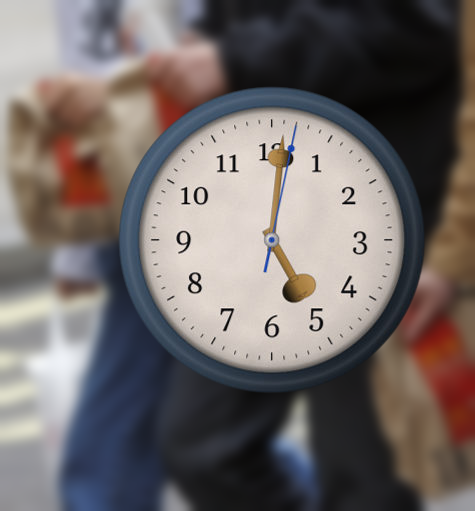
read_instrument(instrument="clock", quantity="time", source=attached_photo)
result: 5:01:02
